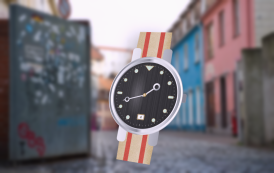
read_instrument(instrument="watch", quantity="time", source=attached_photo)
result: 1:42
